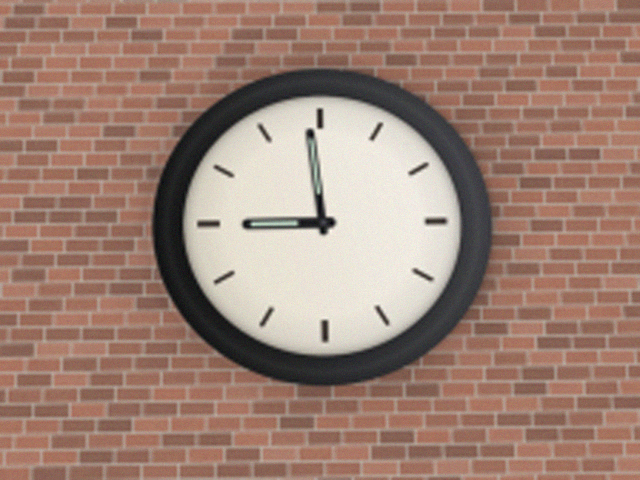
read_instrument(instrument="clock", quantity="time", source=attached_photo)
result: 8:59
